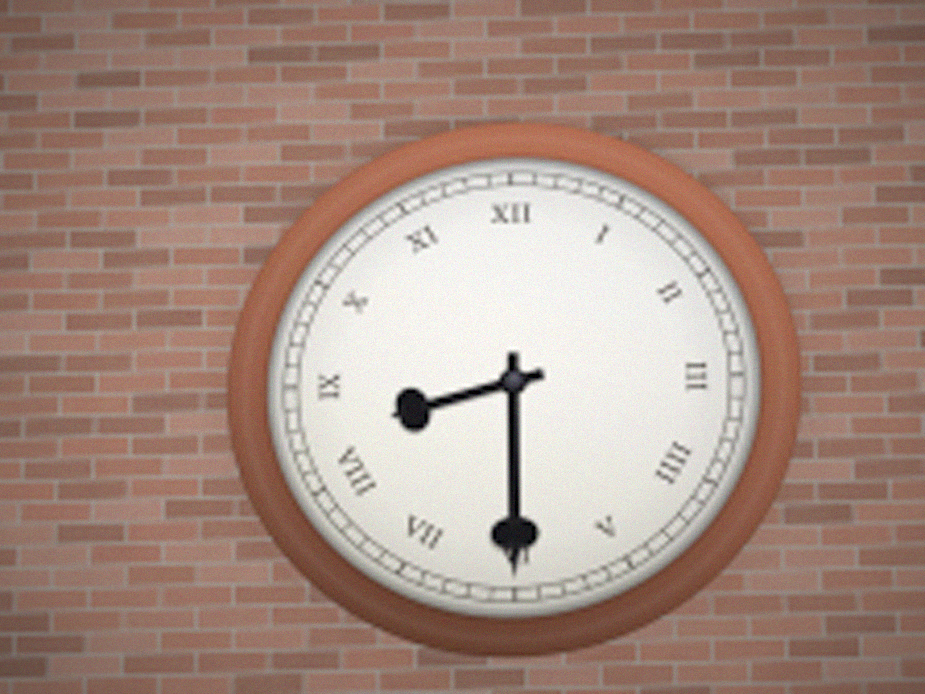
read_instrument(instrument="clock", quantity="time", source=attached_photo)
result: 8:30
